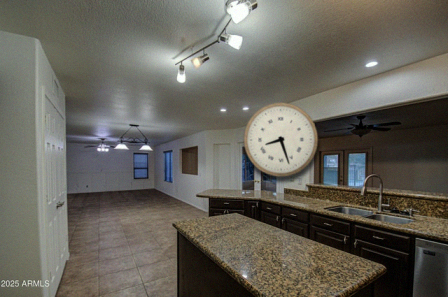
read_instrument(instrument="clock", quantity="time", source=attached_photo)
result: 8:27
